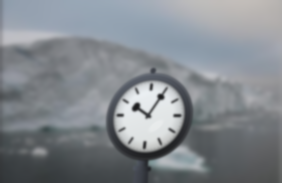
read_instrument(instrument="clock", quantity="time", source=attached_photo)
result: 10:05
